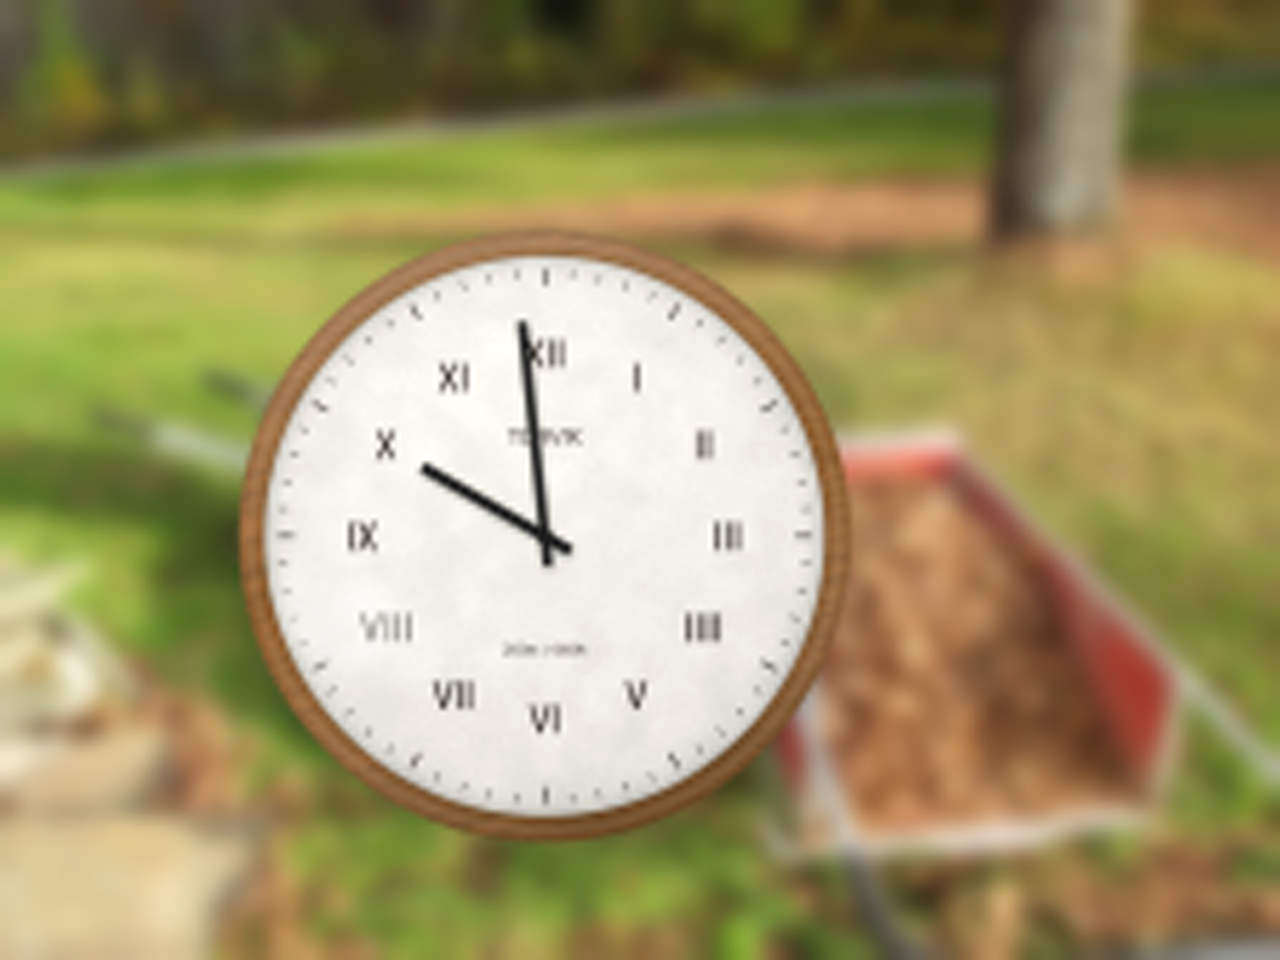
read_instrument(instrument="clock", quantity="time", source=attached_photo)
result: 9:59
